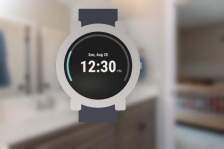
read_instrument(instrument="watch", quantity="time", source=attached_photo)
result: 12:30
